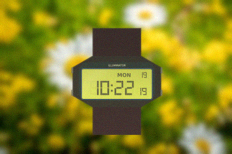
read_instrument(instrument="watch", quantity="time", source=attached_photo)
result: 10:22:19
